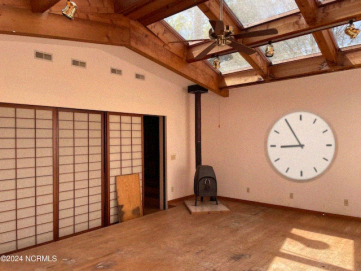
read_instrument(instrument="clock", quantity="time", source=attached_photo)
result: 8:55
